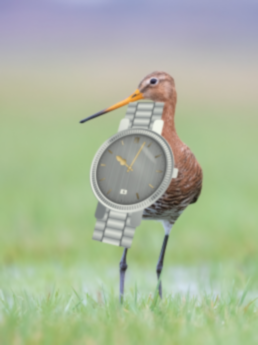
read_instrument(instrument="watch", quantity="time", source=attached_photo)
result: 10:03
